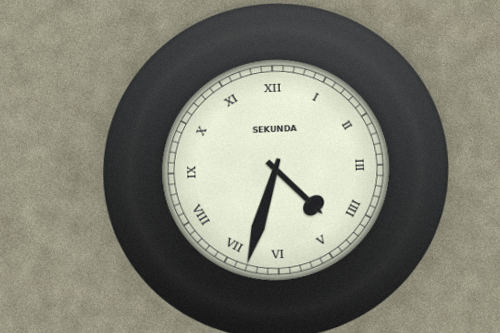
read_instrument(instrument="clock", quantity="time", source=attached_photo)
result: 4:33
